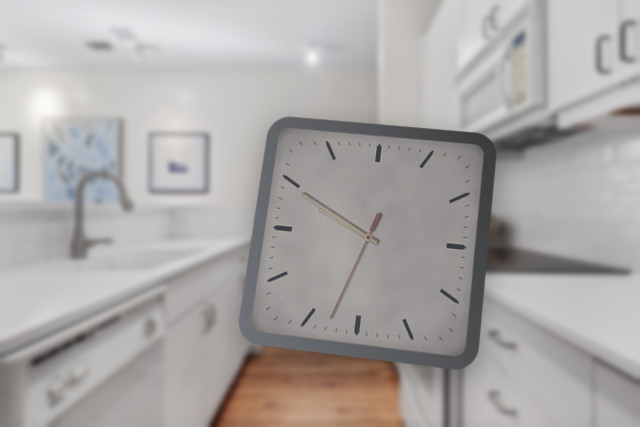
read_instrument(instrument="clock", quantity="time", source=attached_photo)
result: 9:49:33
